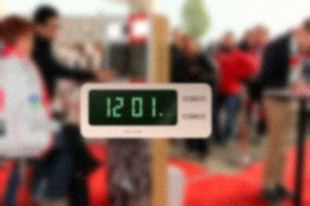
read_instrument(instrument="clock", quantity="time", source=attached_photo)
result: 12:01
